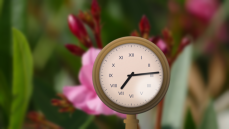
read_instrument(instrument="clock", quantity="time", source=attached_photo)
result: 7:14
